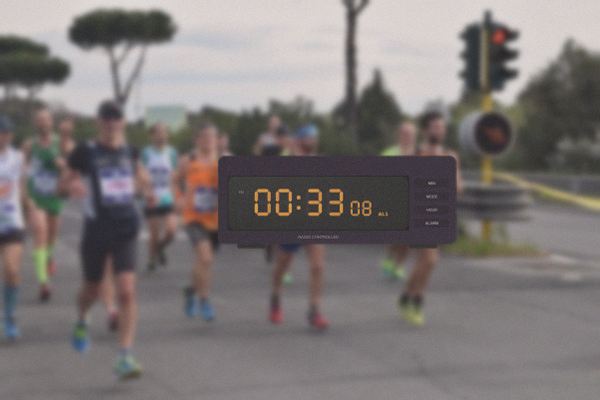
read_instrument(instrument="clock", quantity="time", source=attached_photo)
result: 0:33:08
